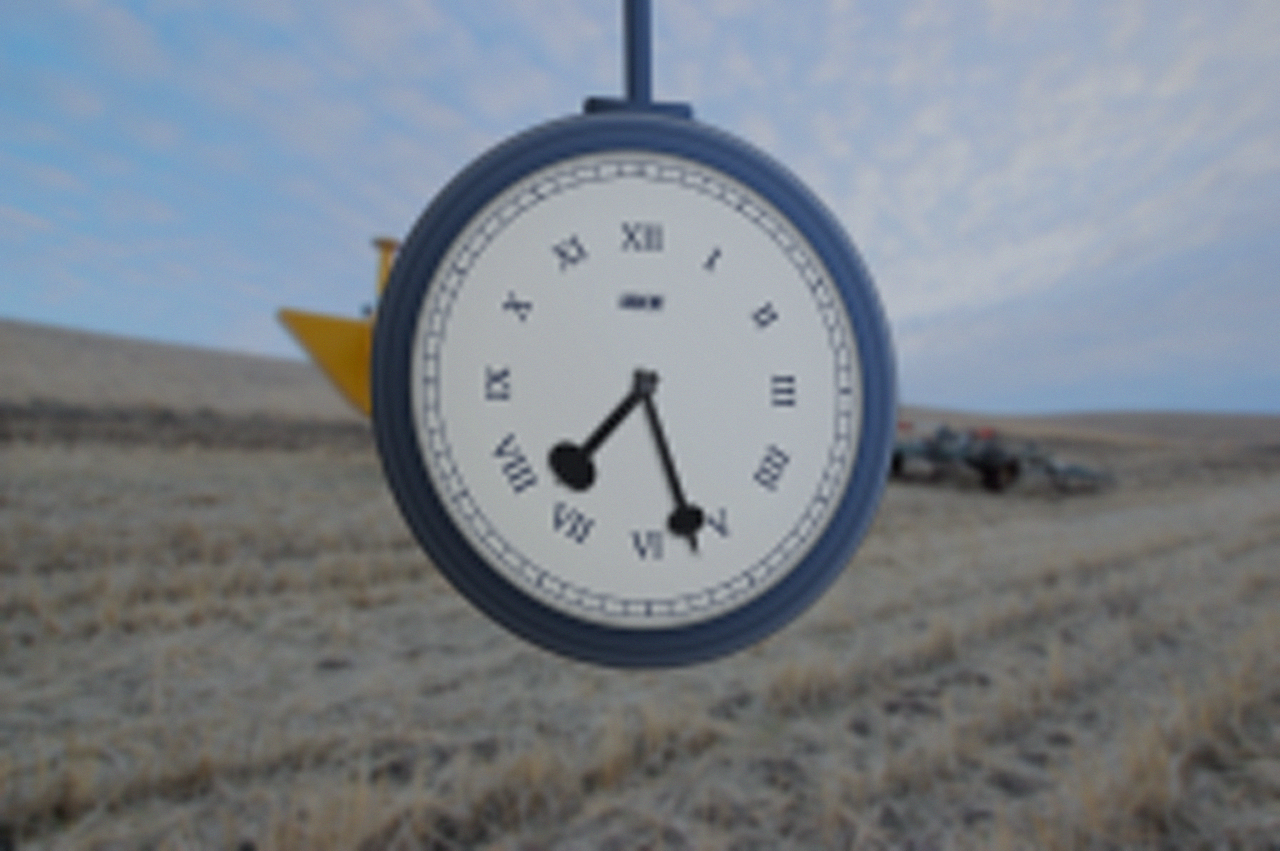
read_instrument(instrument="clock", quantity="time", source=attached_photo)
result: 7:27
